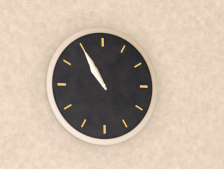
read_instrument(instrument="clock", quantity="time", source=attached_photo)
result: 10:55
